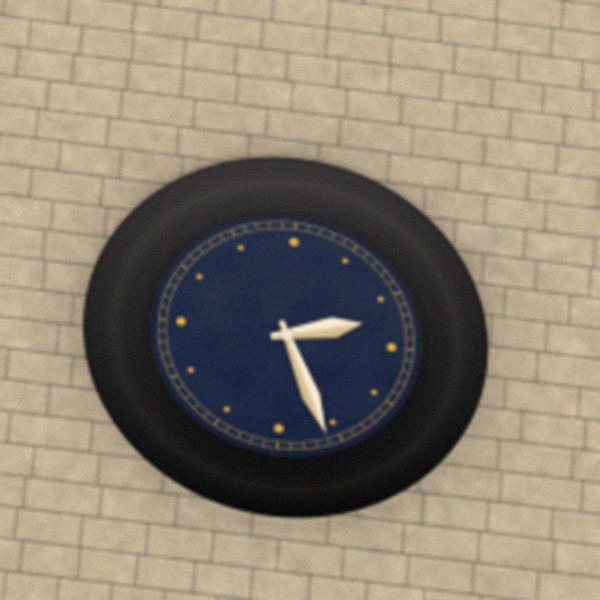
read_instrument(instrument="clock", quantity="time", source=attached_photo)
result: 2:26
